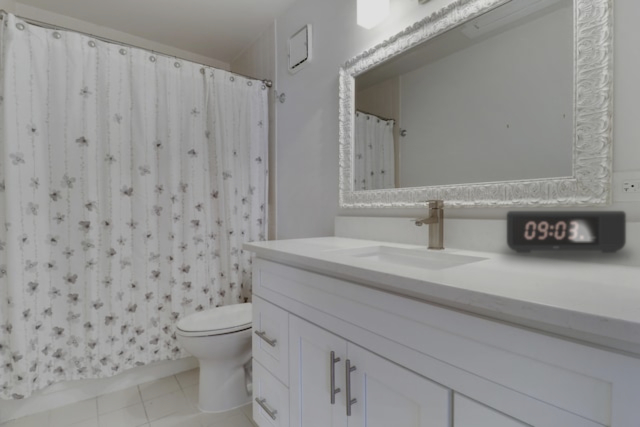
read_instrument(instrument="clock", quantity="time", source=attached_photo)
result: 9:03
